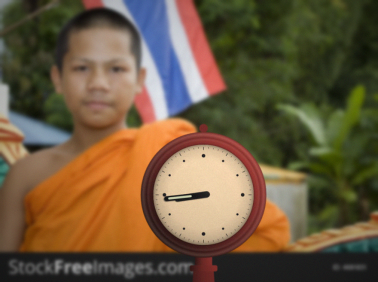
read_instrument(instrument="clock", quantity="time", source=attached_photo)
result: 8:44
